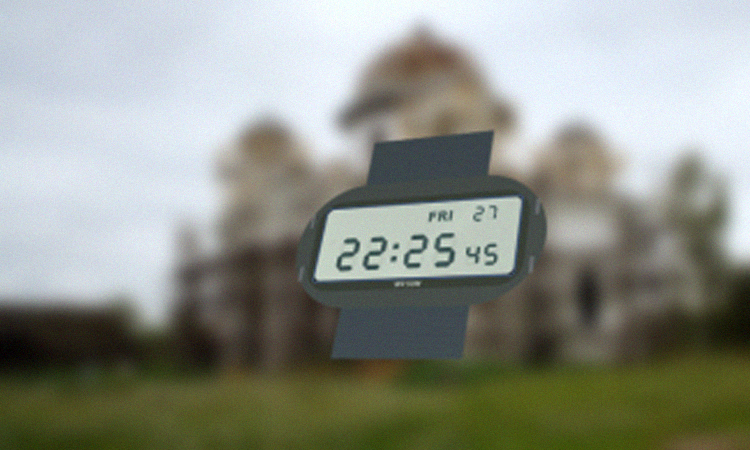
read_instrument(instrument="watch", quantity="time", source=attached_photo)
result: 22:25:45
